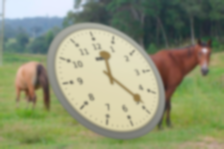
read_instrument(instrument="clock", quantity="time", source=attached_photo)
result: 12:24
